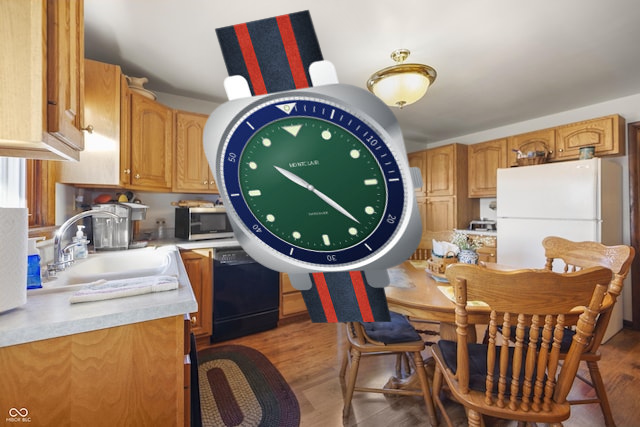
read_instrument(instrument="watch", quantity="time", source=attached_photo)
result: 10:23
